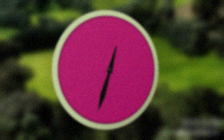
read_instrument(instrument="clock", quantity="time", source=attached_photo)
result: 12:33
